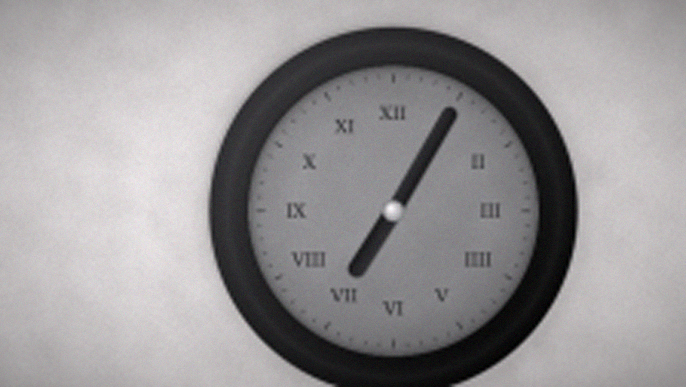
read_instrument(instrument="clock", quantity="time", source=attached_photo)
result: 7:05
